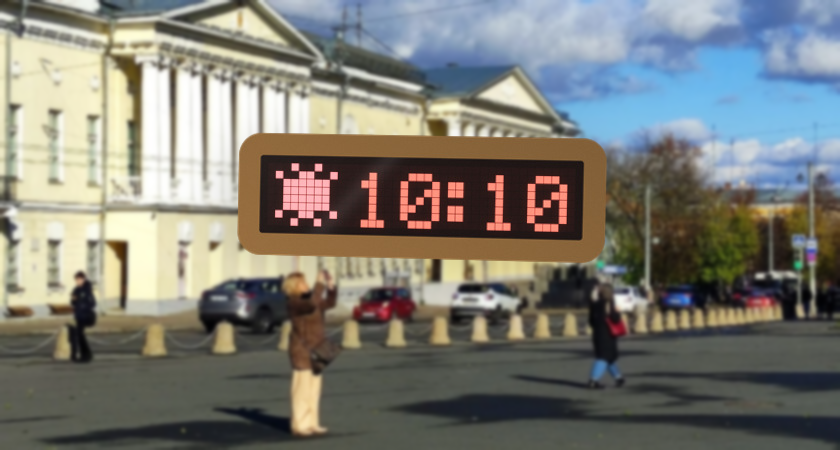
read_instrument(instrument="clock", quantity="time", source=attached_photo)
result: 10:10
